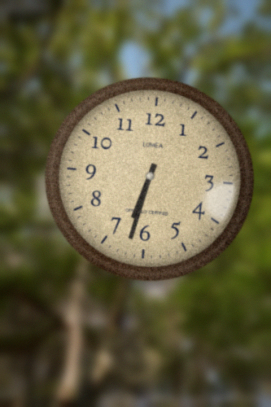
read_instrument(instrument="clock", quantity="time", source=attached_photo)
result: 6:32
